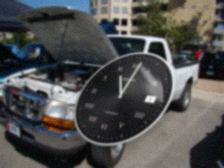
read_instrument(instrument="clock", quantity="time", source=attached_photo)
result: 11:01
